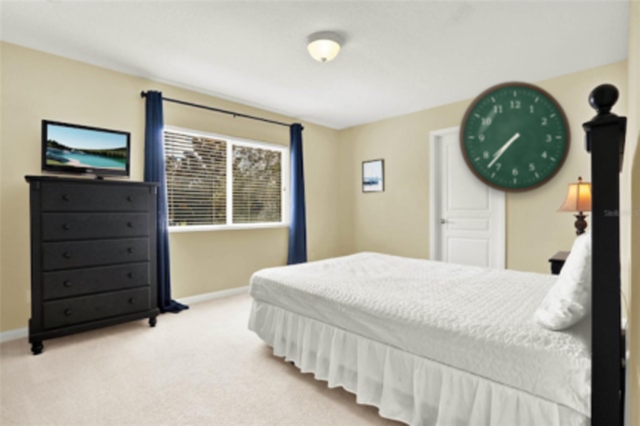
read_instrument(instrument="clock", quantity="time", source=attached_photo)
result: 7:37
